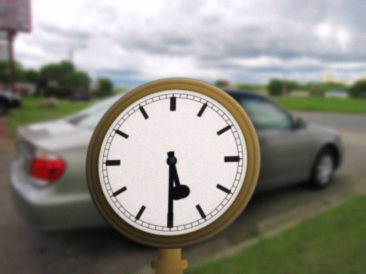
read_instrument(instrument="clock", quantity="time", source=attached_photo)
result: 5:30
